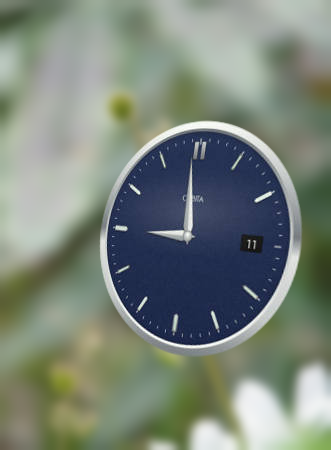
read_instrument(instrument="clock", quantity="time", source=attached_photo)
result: 8:59
